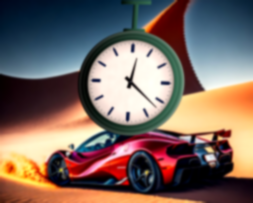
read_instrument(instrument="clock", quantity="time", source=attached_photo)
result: 12:22
